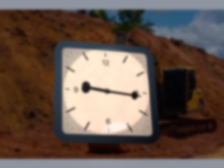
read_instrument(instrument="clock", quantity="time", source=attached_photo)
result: 9:16
